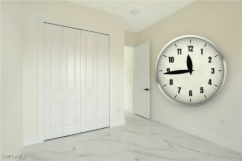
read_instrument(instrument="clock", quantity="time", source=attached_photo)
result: 11:44
